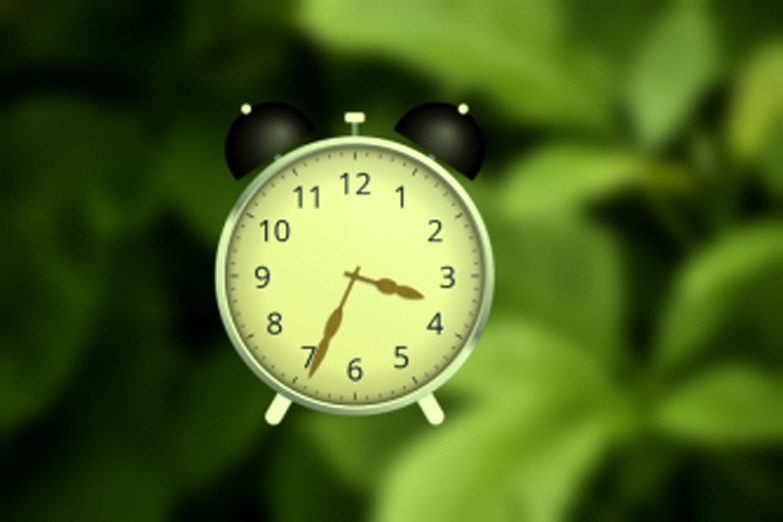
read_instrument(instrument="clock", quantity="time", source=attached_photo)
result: 3:34
